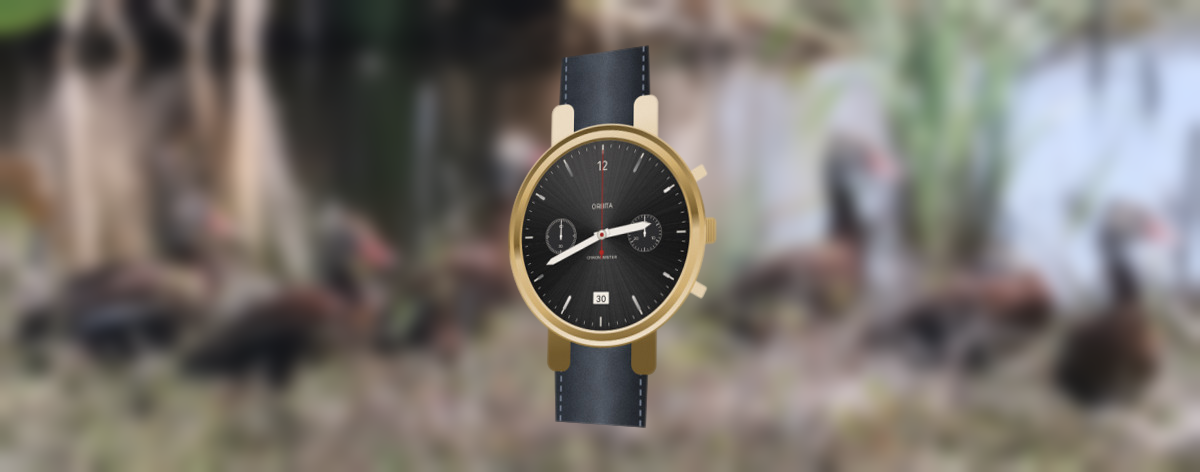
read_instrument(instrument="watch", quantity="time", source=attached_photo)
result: 2:41
